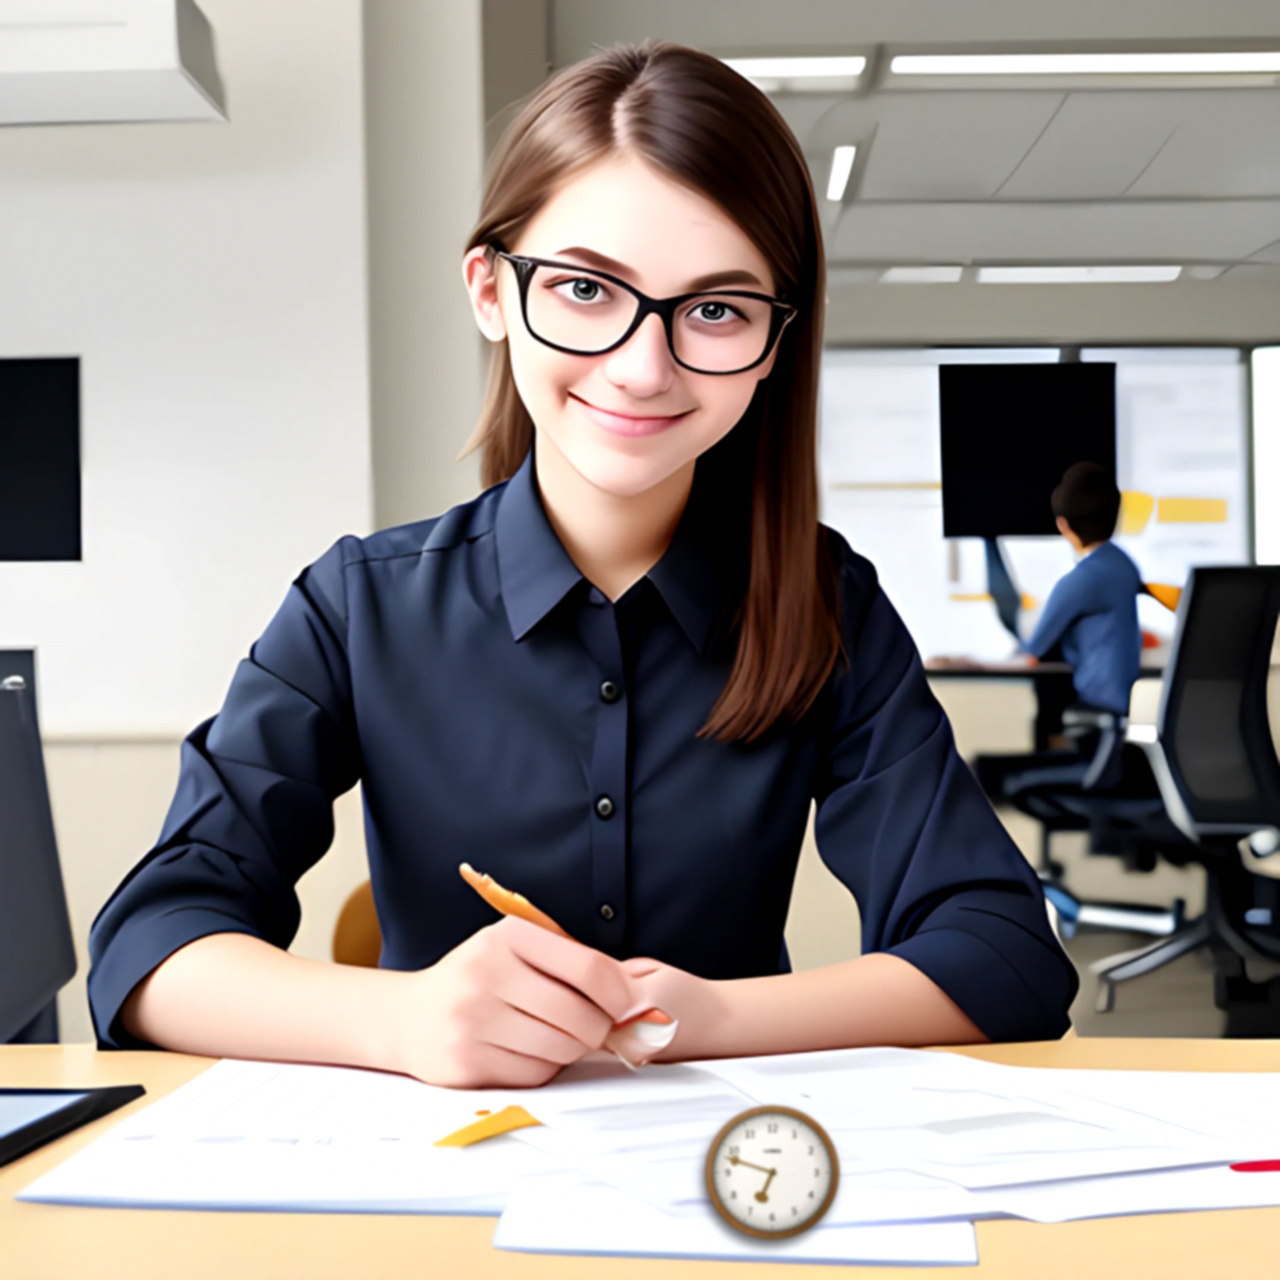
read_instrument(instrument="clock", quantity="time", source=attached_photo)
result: 6:48
